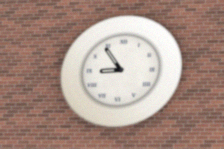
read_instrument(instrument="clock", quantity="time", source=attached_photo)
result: 8:54
